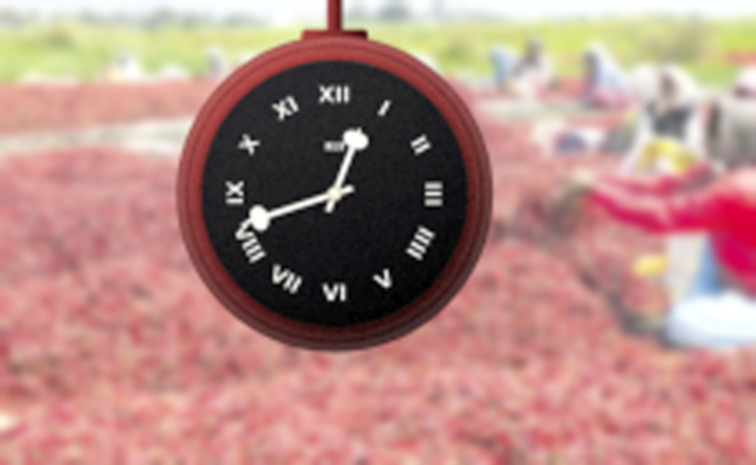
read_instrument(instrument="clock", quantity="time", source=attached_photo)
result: 12:42
